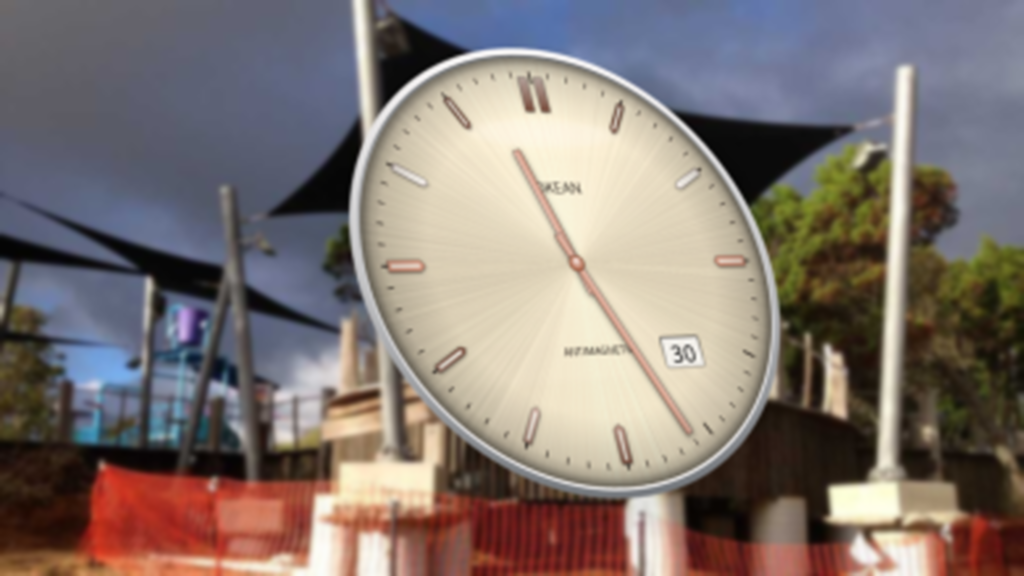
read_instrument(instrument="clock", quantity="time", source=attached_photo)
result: 11:26
